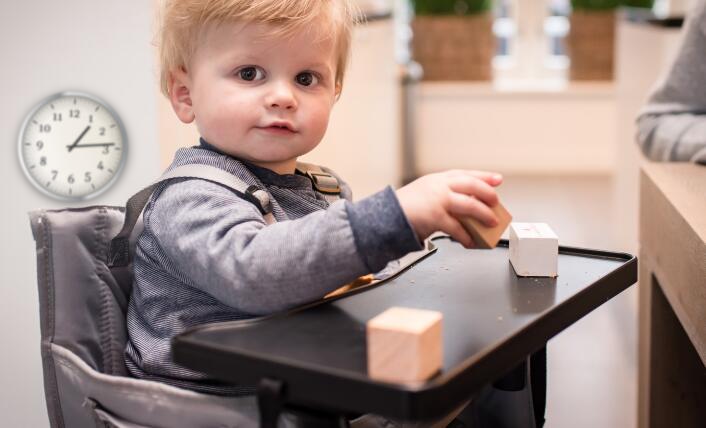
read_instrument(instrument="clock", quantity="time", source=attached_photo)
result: 1:14
